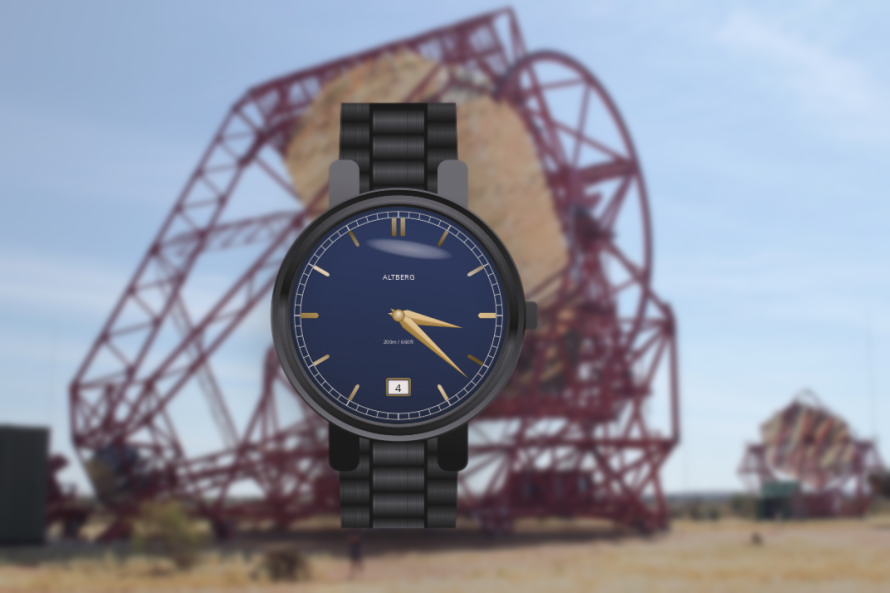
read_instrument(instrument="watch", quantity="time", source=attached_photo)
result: 3:22
